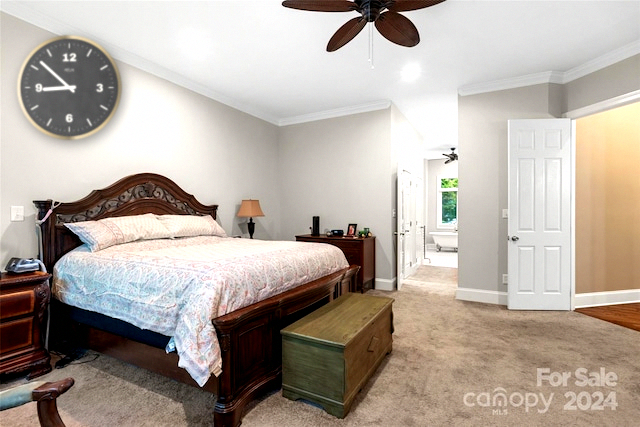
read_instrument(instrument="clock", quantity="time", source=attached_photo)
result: 8:52
